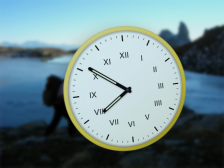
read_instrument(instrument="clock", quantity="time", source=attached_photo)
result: 7:51
